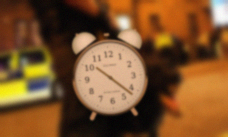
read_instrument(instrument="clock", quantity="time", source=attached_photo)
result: 10:22
